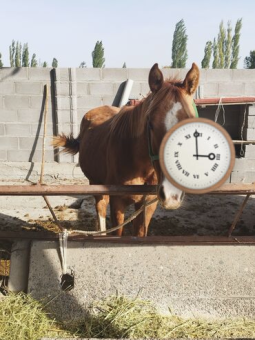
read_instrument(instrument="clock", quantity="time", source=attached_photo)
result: 2:59
